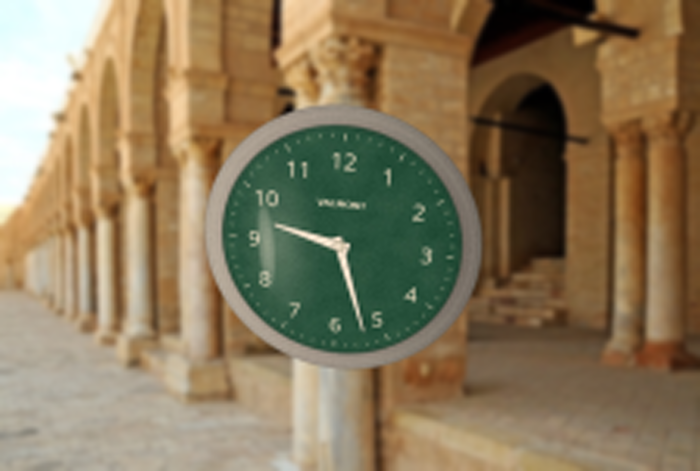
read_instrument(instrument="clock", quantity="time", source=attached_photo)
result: 9:27
